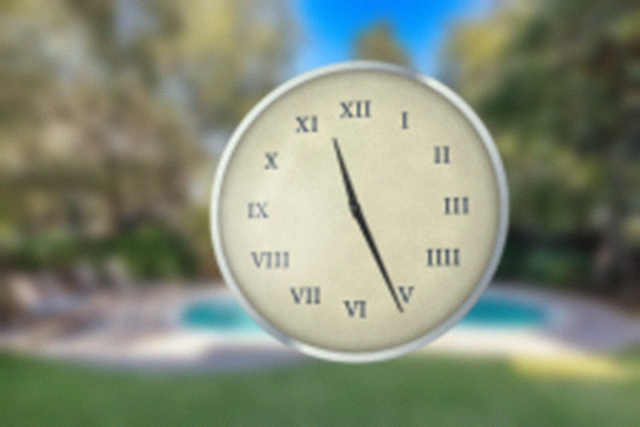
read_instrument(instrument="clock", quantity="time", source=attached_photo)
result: 11:26
